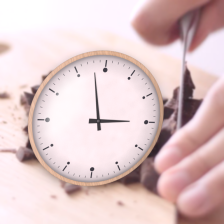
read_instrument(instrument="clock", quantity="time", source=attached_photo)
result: 2:58
